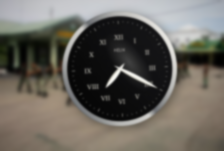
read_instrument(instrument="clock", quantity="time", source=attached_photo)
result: 7:20
